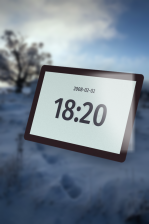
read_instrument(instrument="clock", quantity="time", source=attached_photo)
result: 18:20
